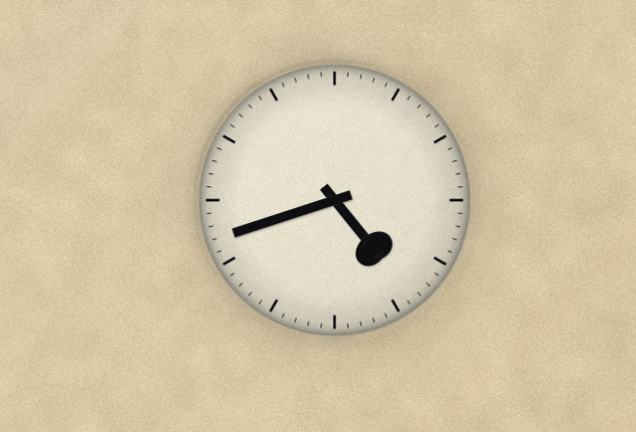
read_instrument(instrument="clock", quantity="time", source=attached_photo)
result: 4:42
